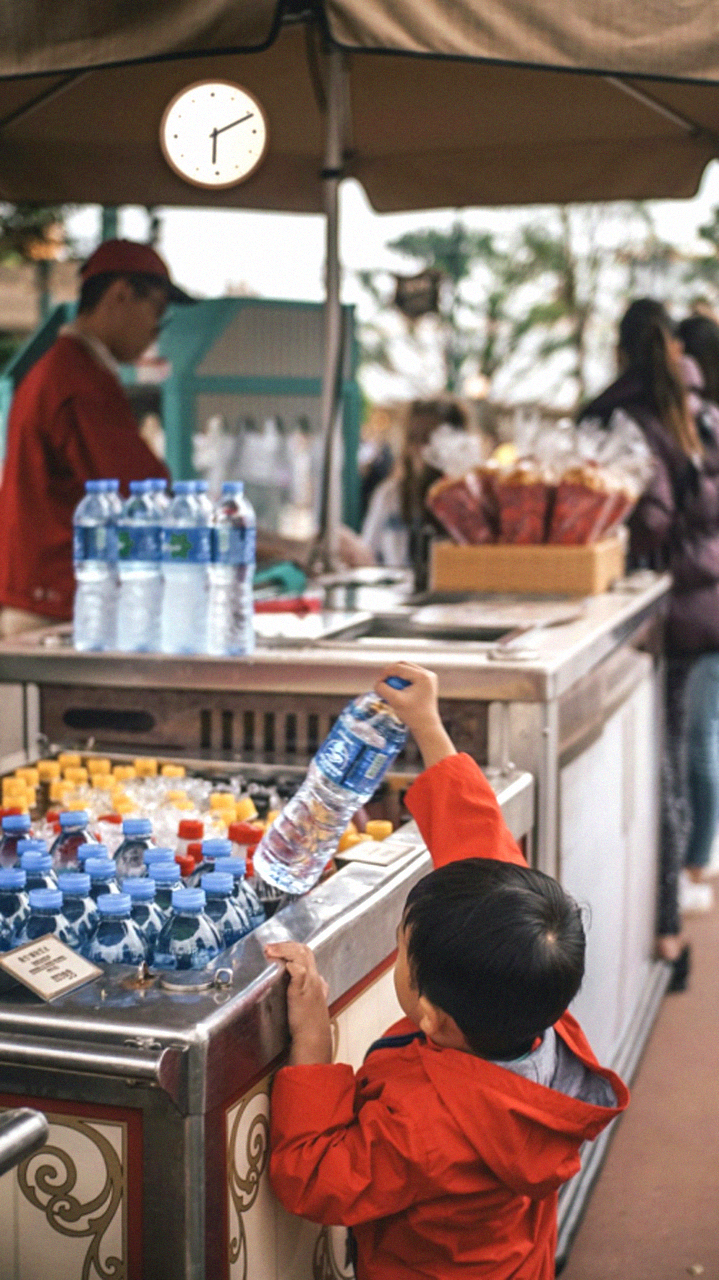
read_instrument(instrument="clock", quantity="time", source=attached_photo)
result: 6:11
